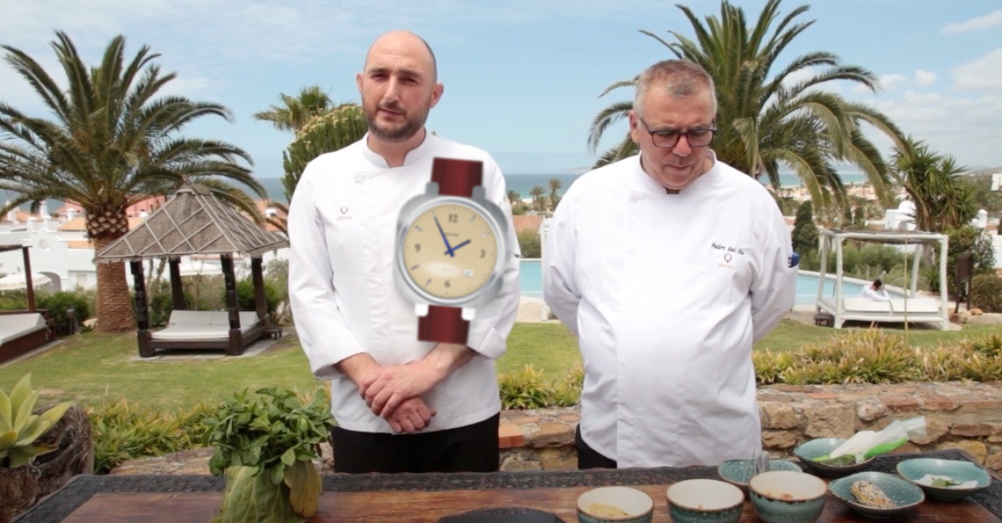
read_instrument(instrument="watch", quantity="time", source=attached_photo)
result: 1:55
